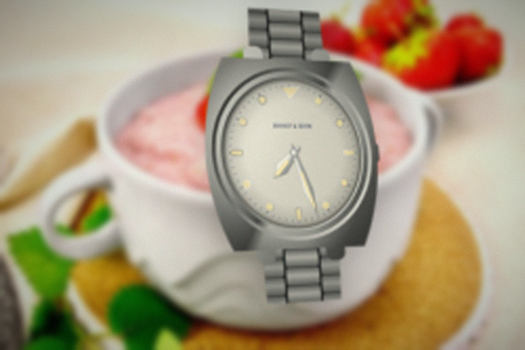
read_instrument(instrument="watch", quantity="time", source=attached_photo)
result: 7:27
